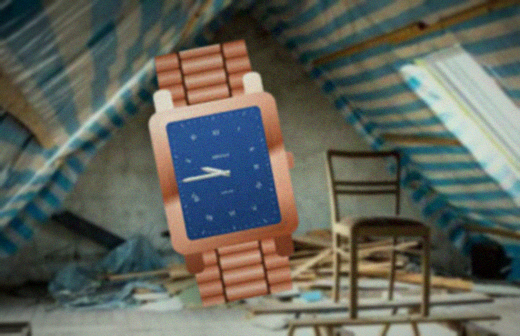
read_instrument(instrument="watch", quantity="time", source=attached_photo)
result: 9:45
